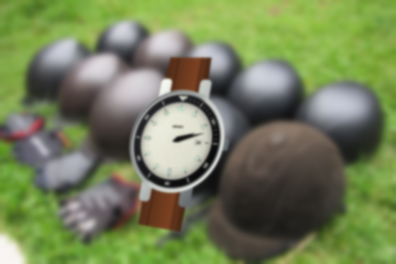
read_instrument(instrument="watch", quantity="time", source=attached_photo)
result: 2:12
